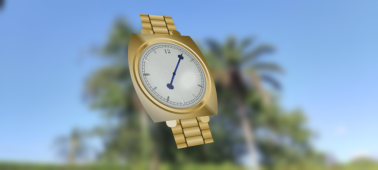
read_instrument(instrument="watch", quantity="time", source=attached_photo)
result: 7:06
